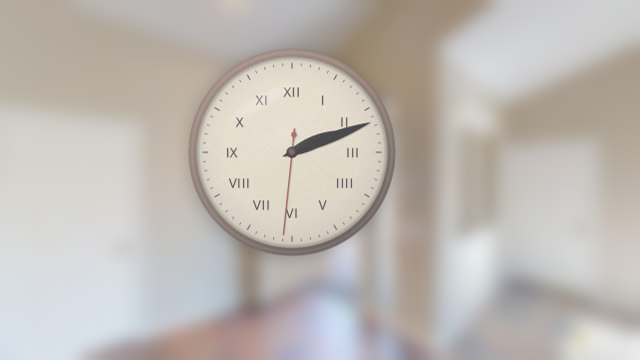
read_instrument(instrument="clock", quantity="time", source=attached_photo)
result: 2:11:31
